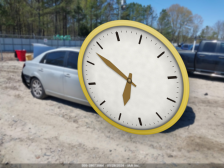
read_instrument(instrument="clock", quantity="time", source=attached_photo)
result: 6:53
